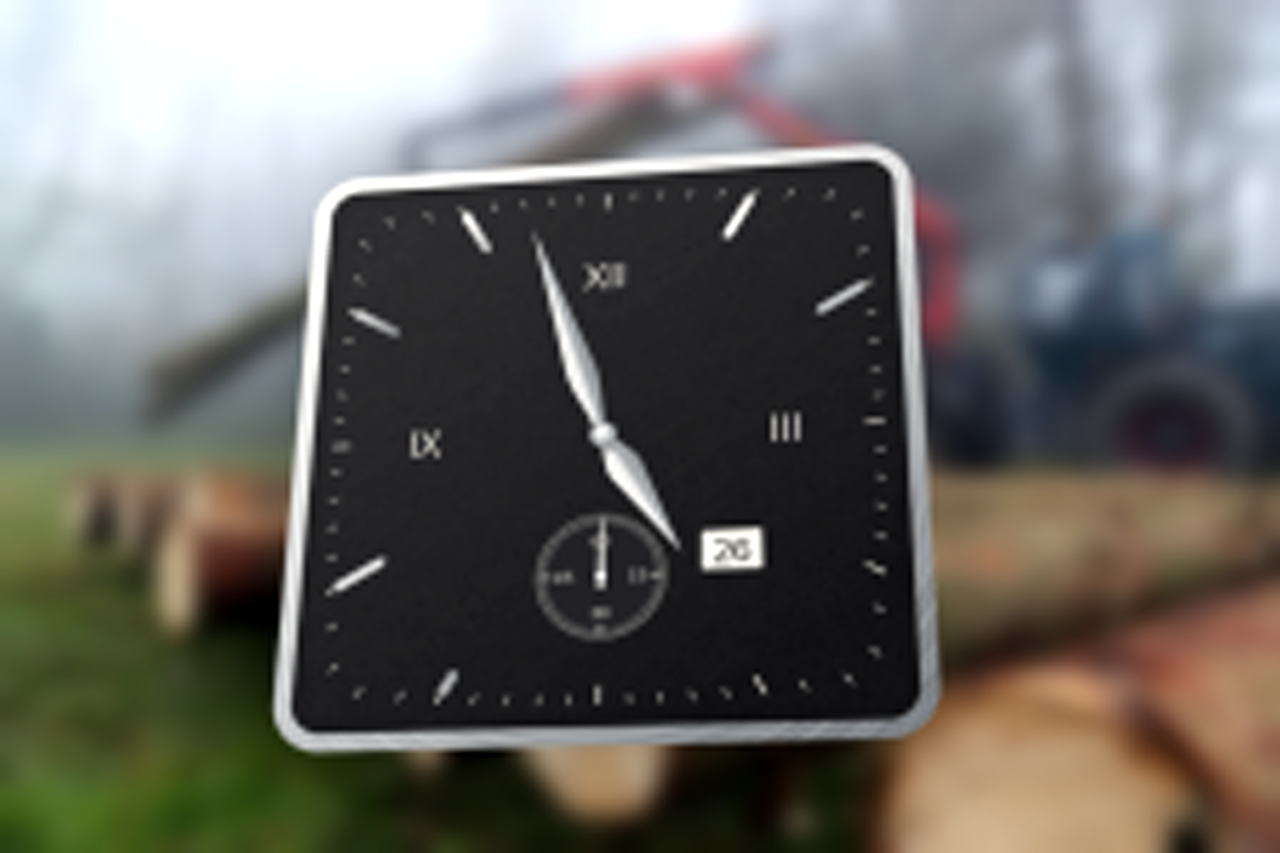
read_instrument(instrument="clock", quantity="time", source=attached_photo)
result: 4:57
